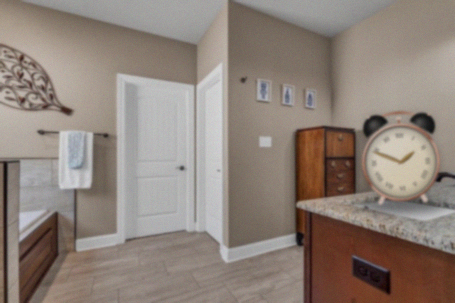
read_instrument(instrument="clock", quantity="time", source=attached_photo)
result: 1:49
